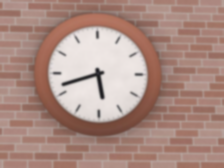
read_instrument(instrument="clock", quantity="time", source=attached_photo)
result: 5:42
